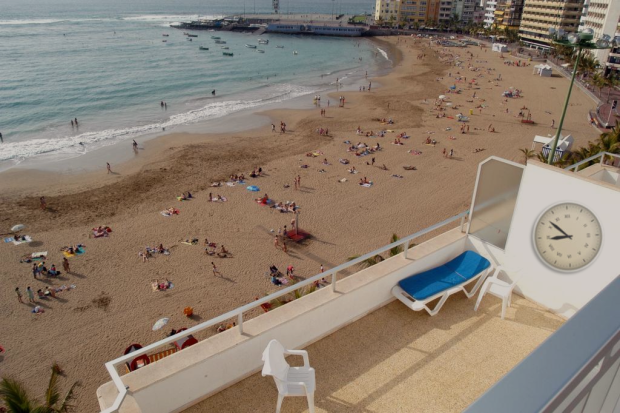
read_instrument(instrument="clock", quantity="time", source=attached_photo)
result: 8:52
